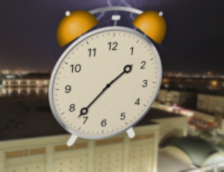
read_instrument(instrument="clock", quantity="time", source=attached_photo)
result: 1:37
